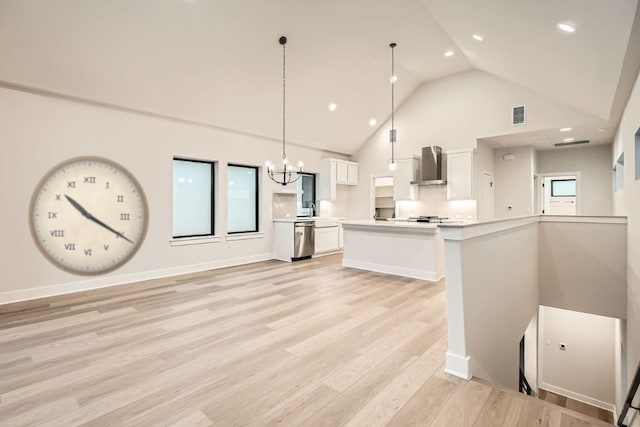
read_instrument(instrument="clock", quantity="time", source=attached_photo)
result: 10:20
